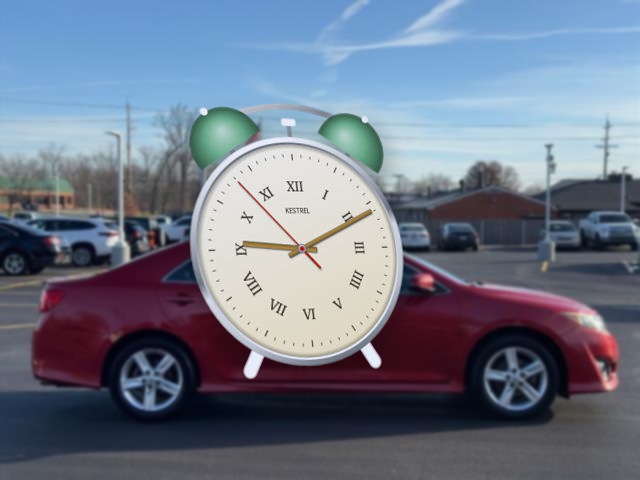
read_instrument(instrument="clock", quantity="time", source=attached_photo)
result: 9:10:53
